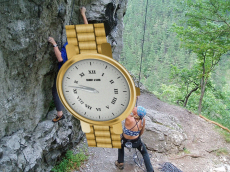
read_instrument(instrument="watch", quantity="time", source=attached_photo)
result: 9:47
